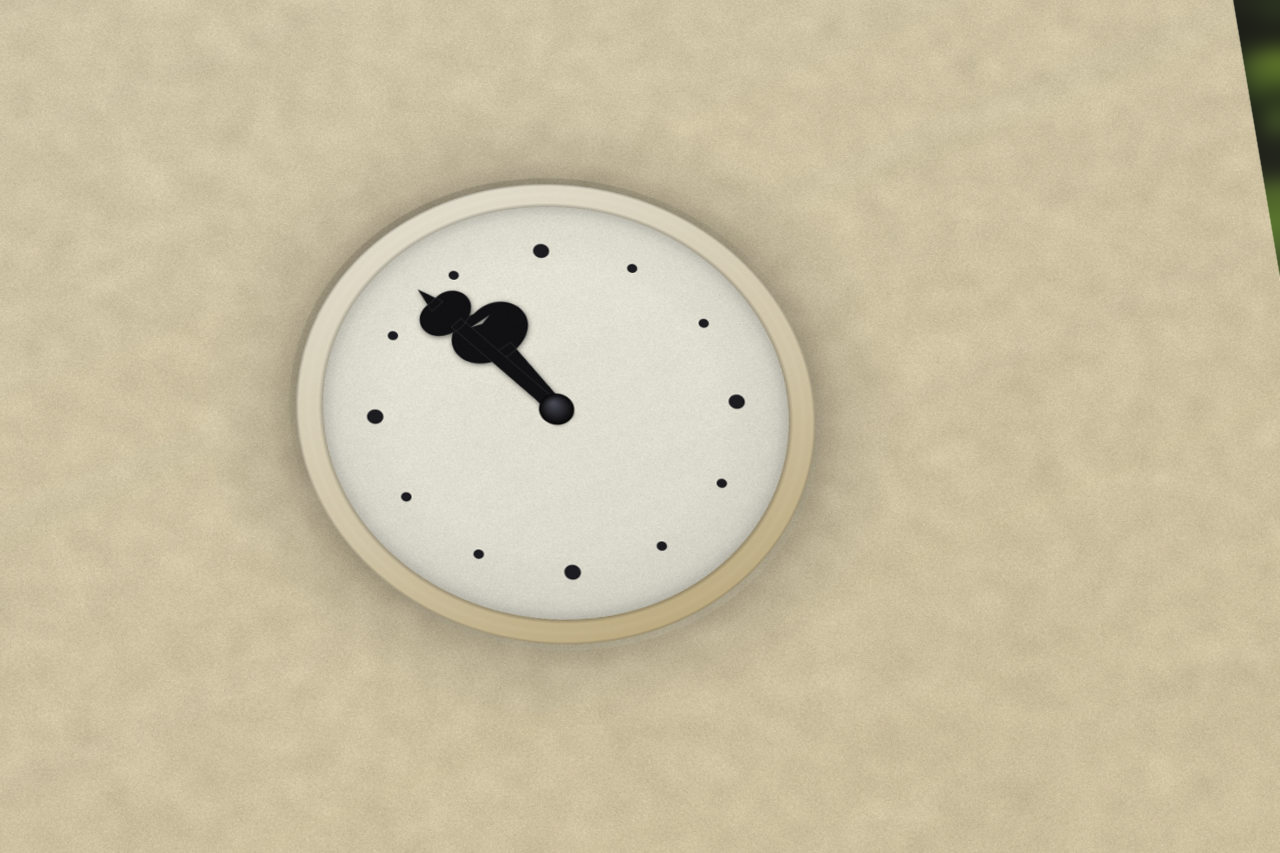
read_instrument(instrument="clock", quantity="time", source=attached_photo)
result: 10:53
